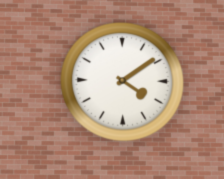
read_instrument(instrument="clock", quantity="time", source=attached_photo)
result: 4:09
